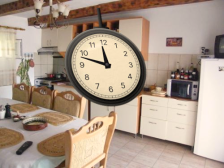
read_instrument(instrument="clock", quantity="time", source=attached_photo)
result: 11:48
